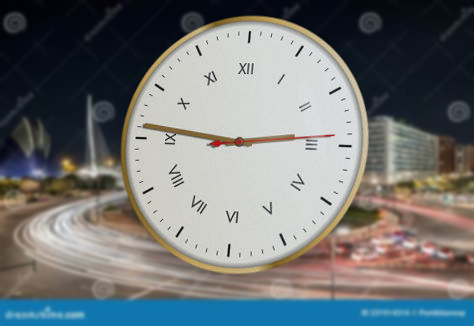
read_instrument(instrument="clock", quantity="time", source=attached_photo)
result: 2:46:14
